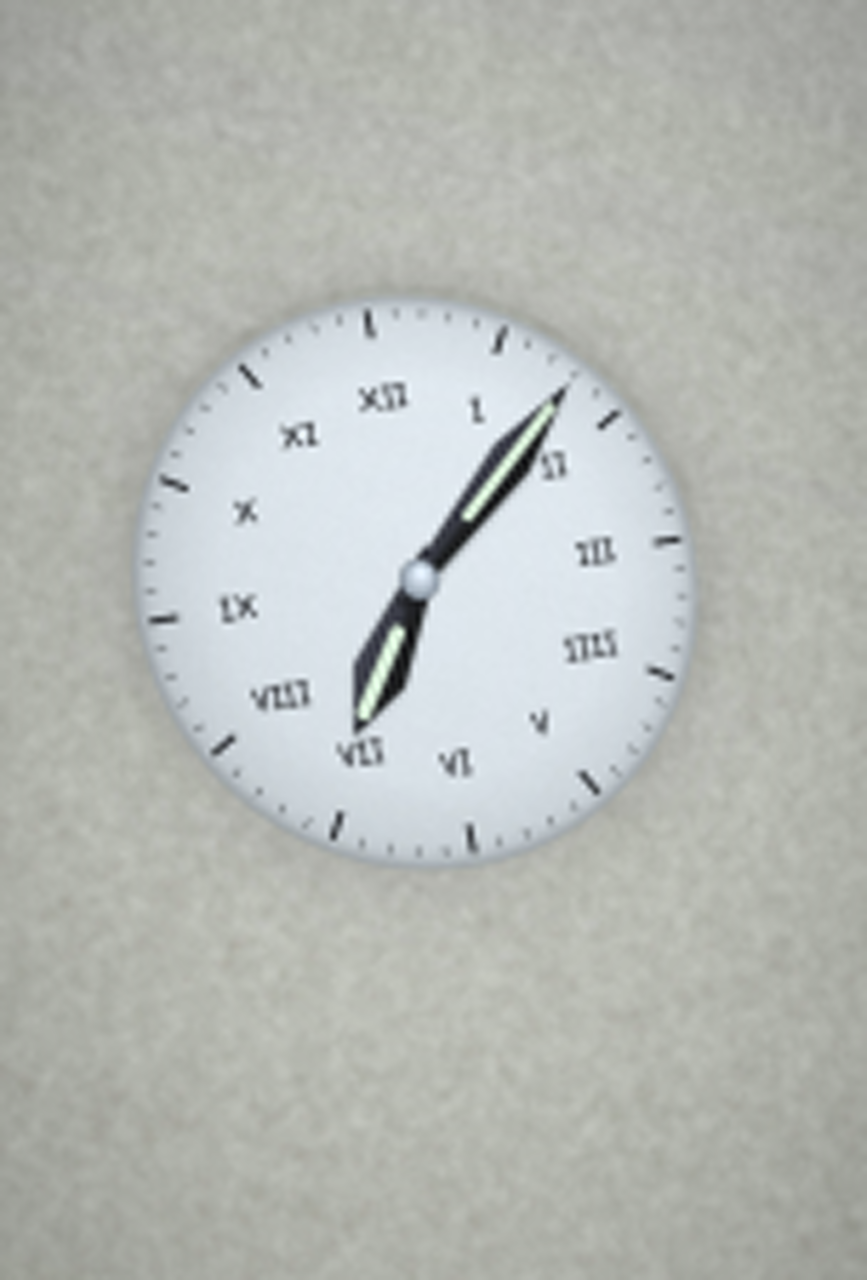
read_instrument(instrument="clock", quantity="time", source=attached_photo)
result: 7:08
